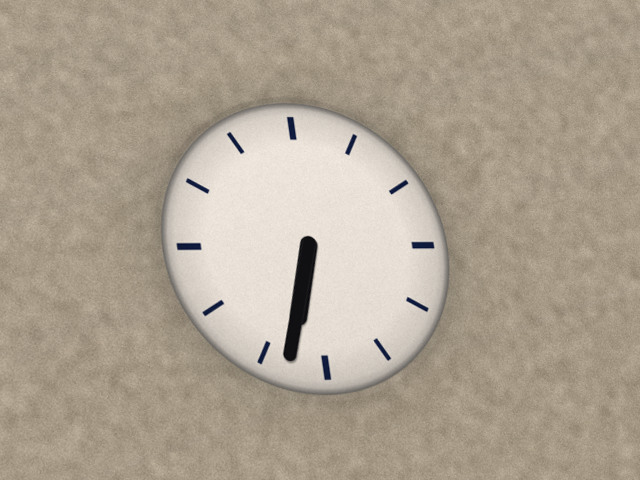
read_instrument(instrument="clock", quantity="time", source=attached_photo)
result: 6:33
